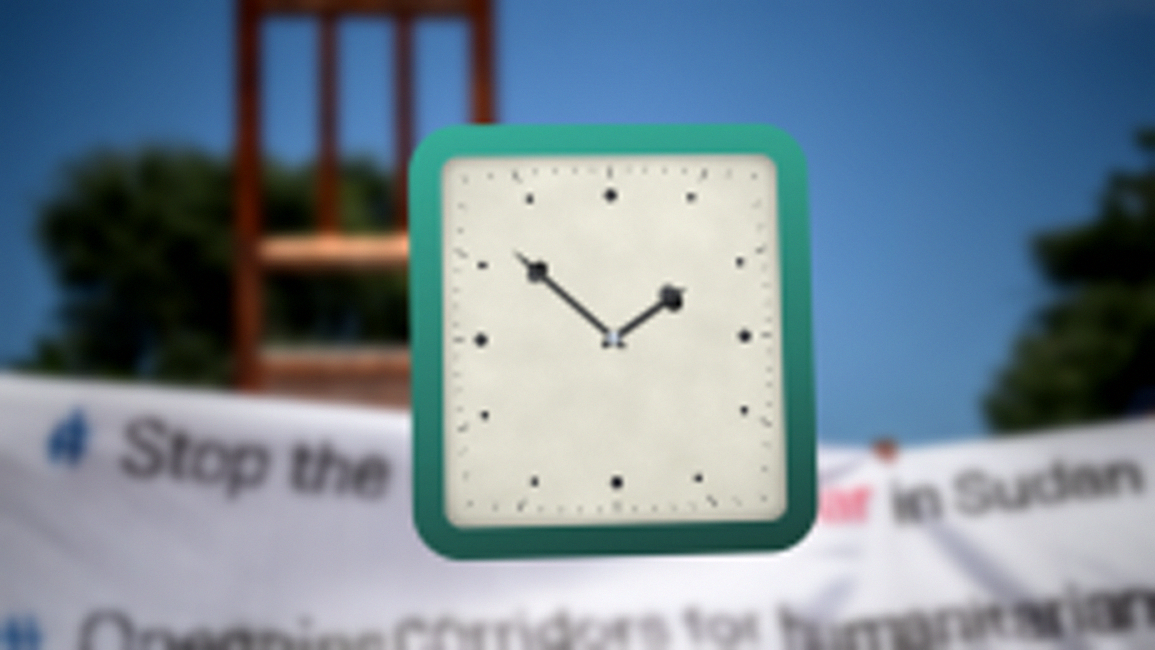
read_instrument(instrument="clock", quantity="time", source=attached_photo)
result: 1:52
